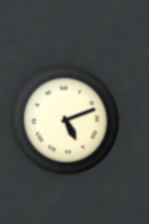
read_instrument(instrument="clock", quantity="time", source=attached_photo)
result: 5:12
